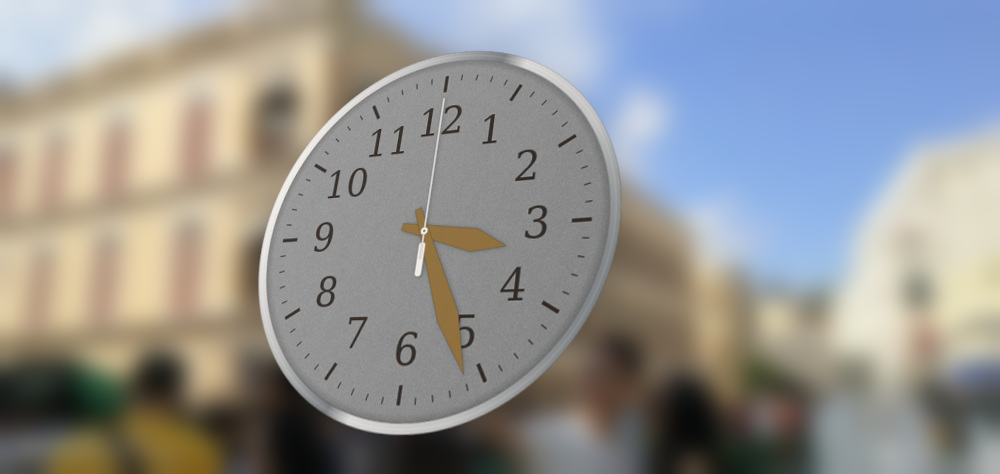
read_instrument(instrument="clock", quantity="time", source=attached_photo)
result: 3:26:00
